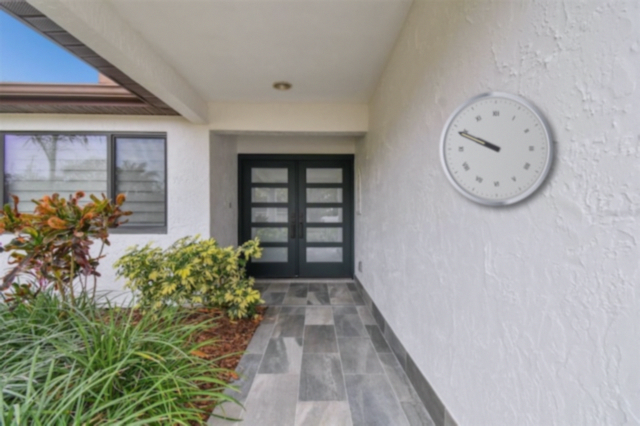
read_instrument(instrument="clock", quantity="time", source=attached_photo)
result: 9:49
